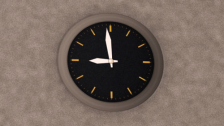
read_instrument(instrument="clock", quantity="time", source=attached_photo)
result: 8:59
